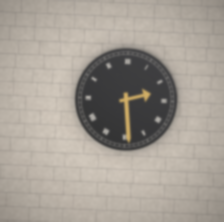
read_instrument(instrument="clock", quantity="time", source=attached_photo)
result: 2:29
